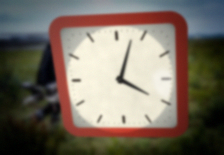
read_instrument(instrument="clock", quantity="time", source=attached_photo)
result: 4:03
